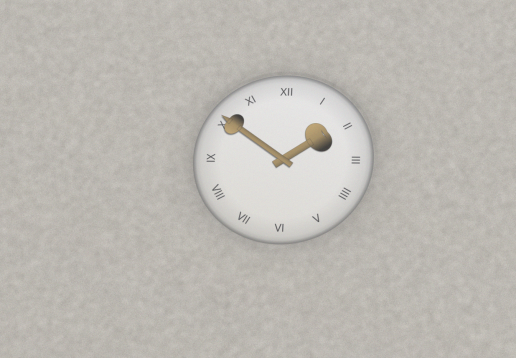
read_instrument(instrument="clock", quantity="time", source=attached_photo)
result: 1:51
